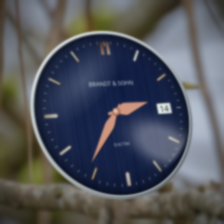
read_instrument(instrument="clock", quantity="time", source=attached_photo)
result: 2:36
